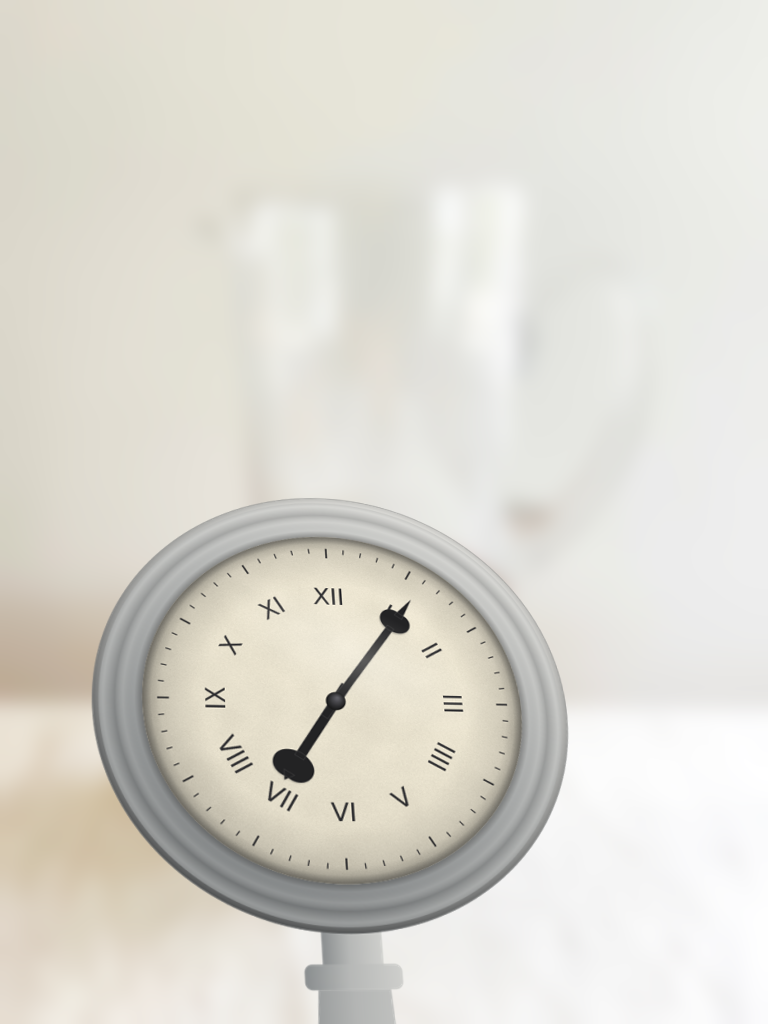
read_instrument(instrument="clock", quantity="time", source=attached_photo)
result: 7:06
